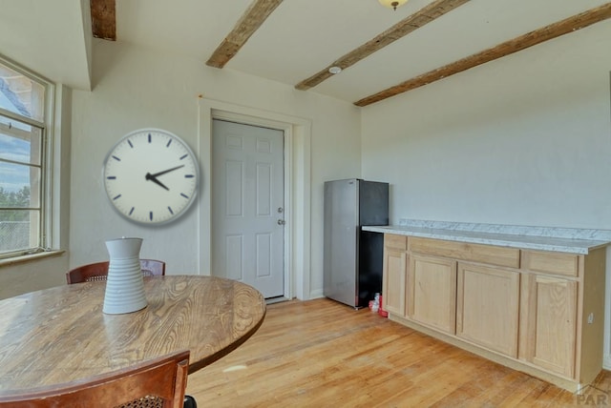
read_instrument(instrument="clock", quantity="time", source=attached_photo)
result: 4:12
